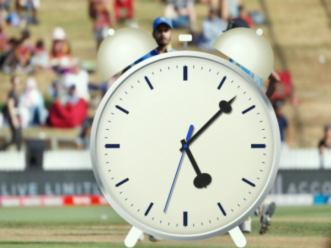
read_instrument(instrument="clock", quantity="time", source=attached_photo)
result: 5:07:33
